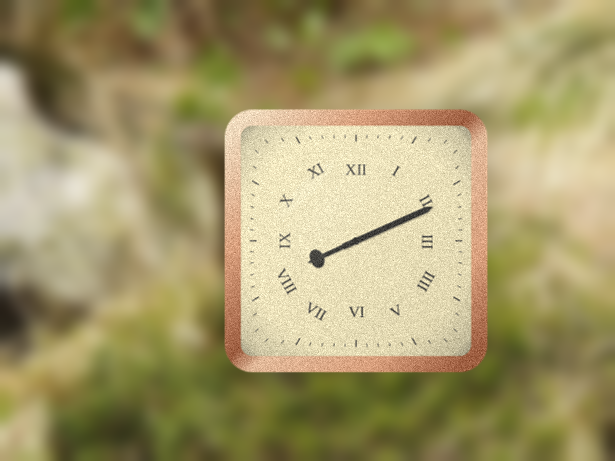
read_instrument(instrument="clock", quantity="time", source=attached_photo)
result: 8:11
